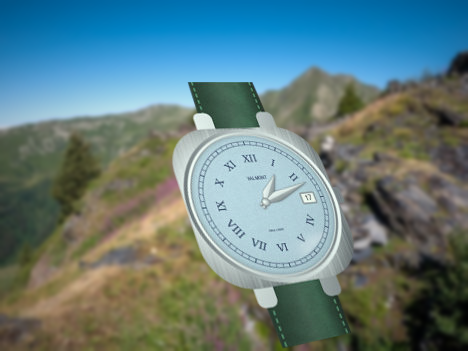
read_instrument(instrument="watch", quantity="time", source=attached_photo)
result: 1:12
